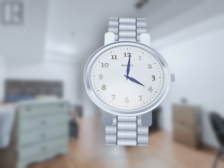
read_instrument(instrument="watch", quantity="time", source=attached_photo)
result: 4:01
